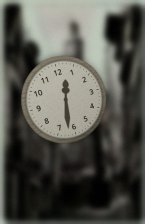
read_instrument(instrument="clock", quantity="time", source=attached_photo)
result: 12:32
